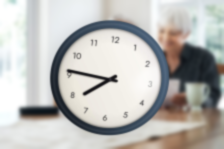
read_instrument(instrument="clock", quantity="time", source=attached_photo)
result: 7:46
